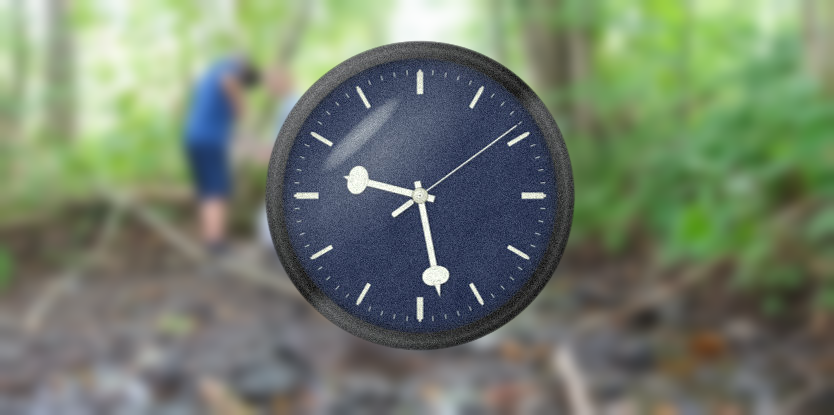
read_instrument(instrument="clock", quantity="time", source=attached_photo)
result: 9:28:09
